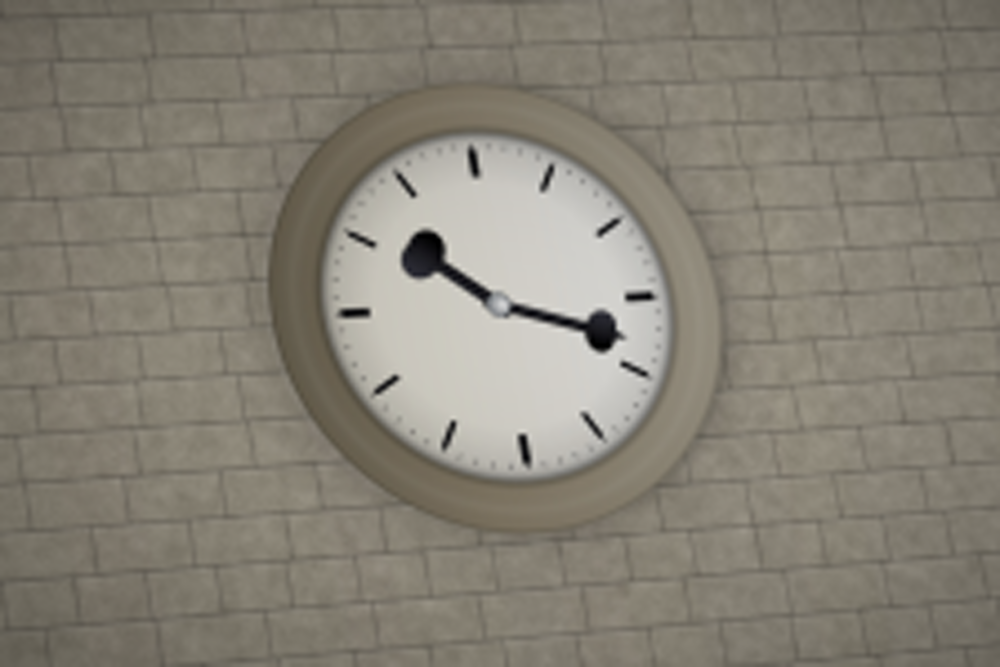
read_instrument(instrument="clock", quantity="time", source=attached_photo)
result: 10:18
